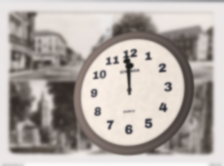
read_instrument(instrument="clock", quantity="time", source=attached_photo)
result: 11:59
